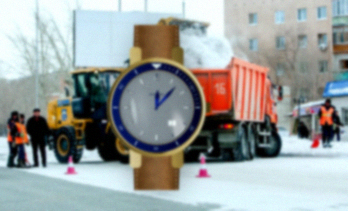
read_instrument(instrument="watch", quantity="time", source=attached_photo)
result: 12:07
